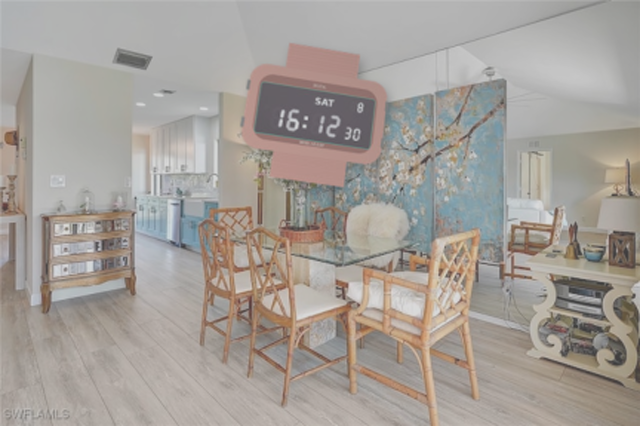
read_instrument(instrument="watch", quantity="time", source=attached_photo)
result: 16:12:30
